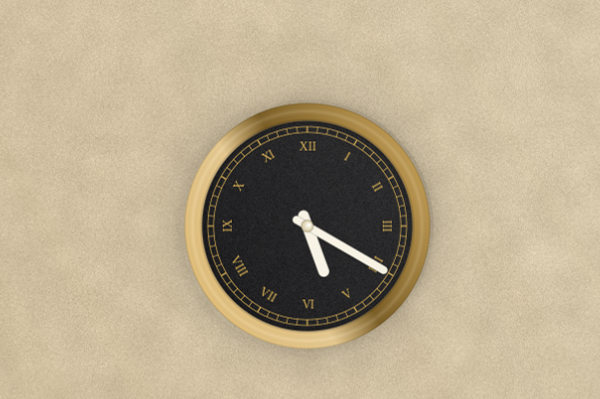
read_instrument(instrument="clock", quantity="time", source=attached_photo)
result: 5:20
